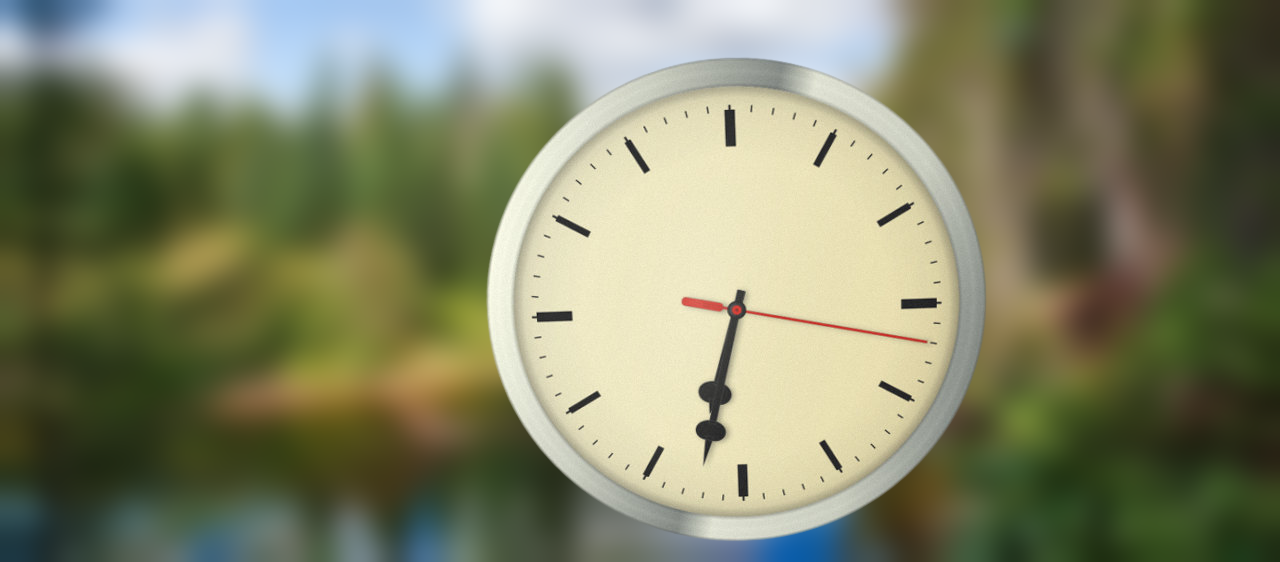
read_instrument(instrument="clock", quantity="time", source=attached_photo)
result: 6:32:17
